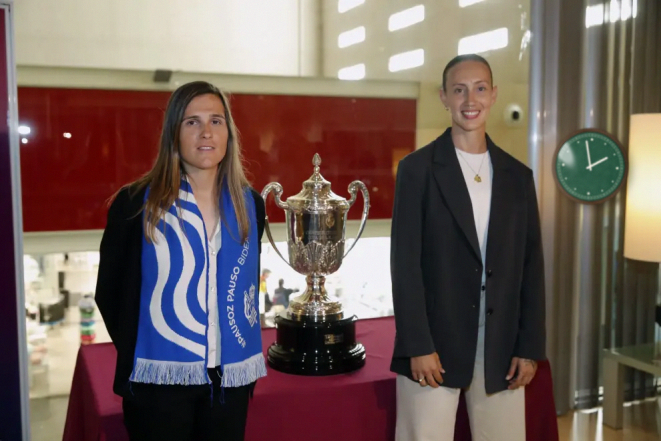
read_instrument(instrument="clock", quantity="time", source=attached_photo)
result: 1:58
